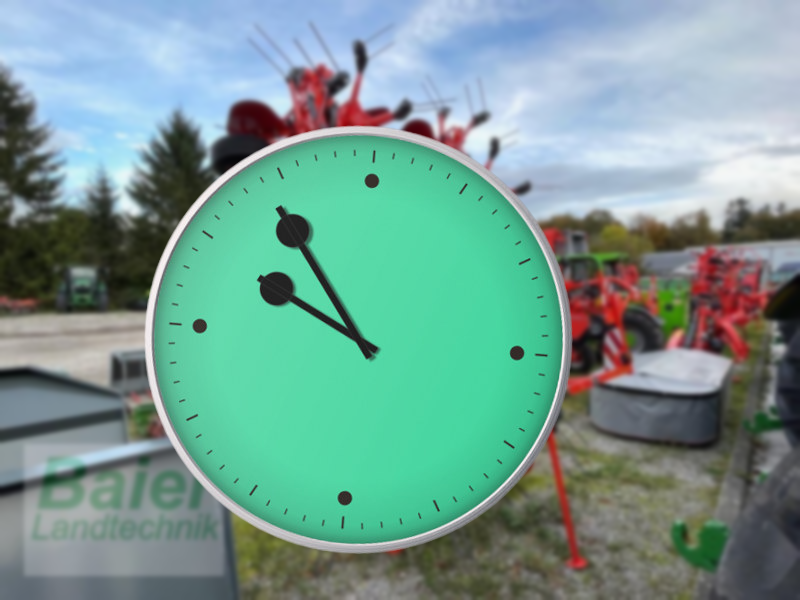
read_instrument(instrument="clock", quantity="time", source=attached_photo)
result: 9:54
